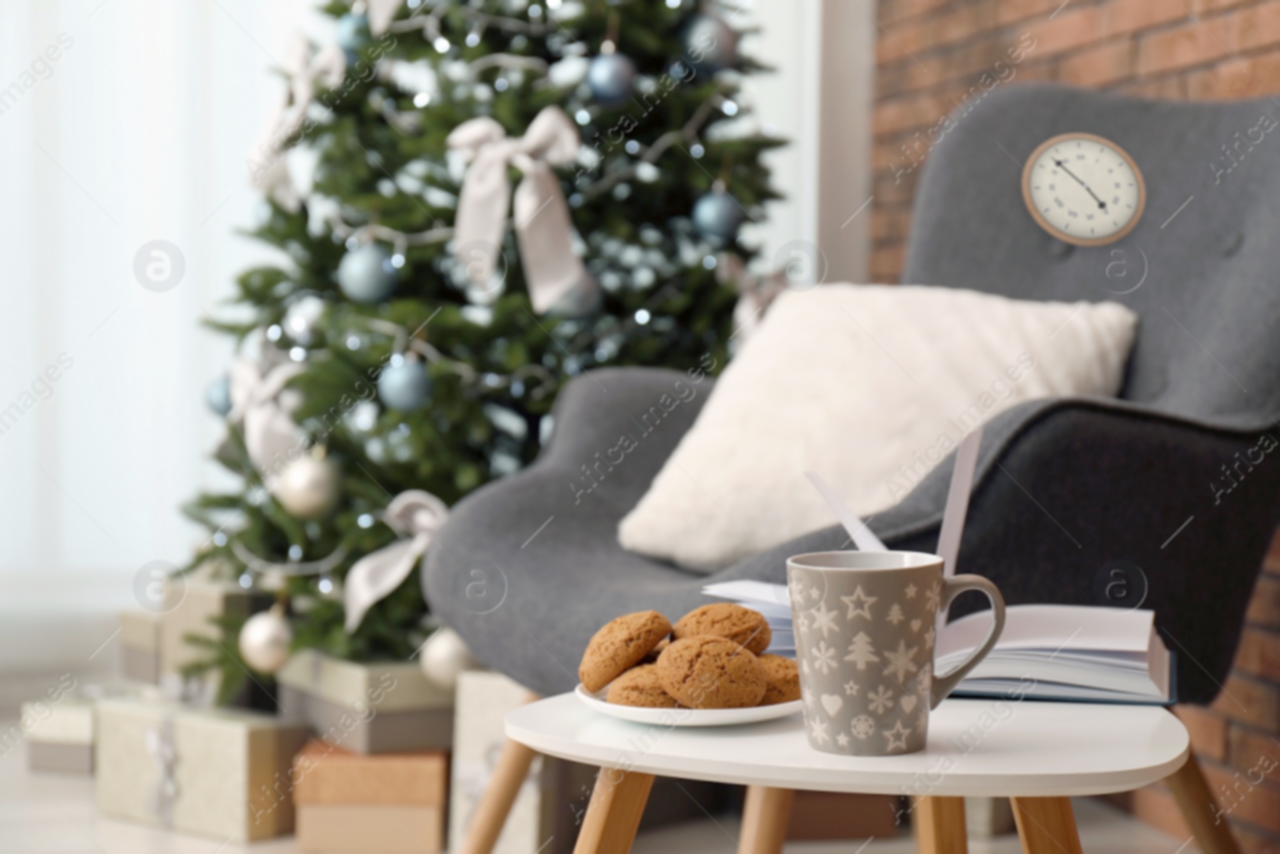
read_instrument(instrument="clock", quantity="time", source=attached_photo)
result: 4:53
